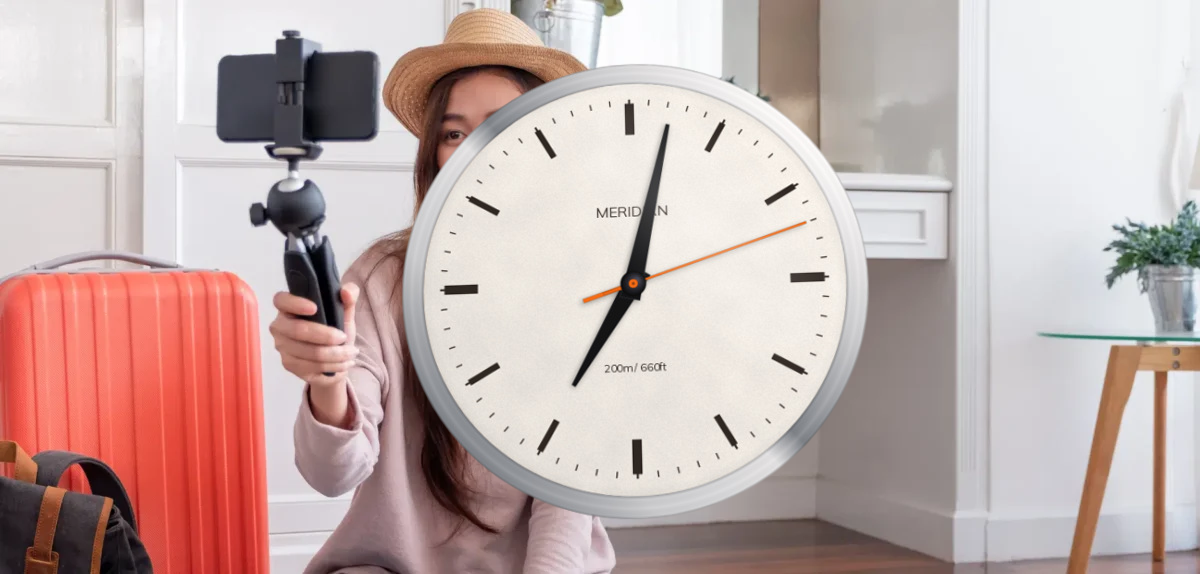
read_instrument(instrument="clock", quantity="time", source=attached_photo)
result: 7:02:12
